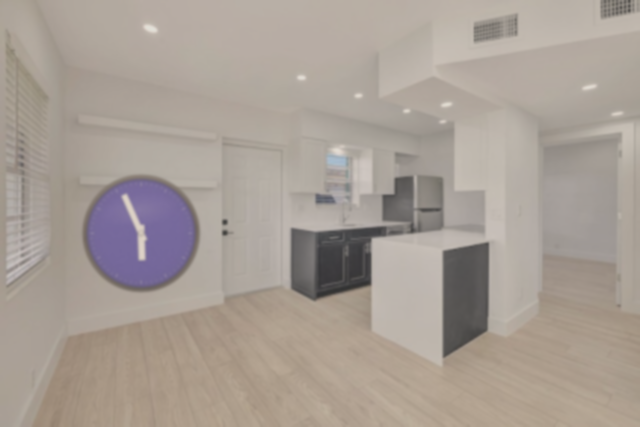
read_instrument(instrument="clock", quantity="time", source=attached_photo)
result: 5:56
